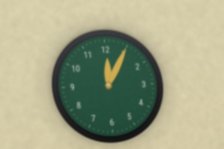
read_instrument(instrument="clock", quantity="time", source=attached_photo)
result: 12:05
